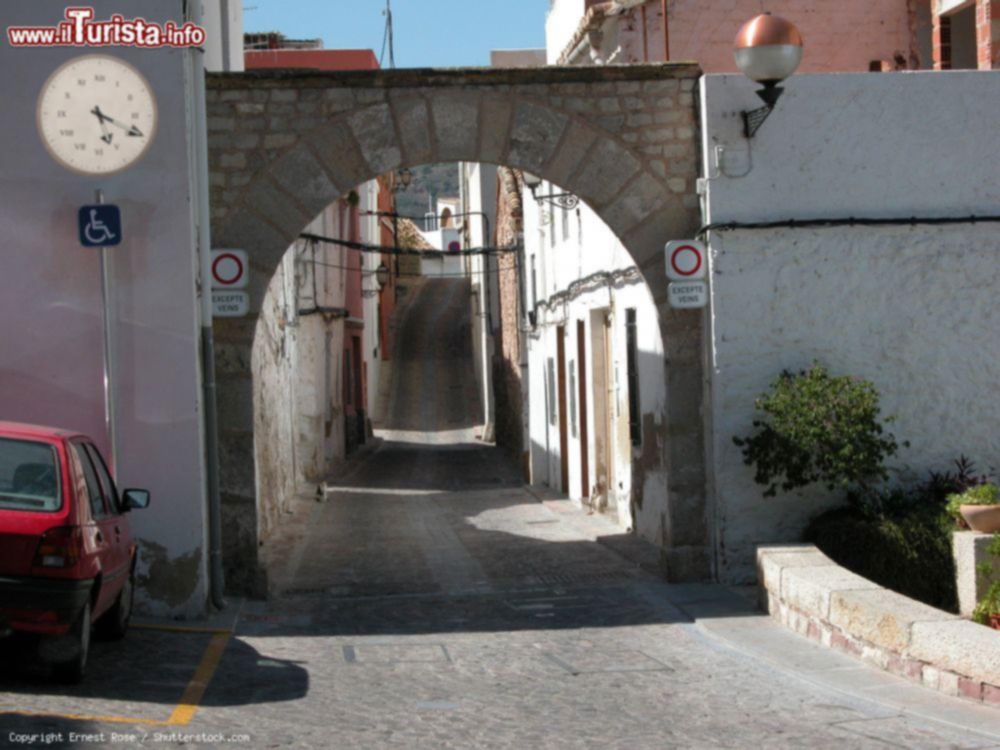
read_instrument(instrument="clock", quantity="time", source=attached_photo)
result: 5:19
